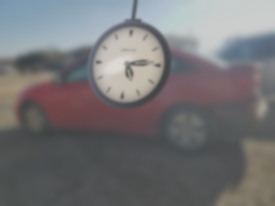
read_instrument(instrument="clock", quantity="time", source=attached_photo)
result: 5:14
